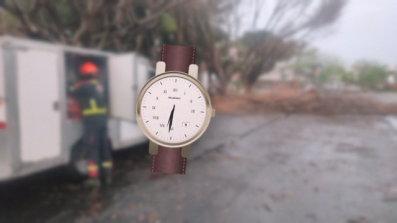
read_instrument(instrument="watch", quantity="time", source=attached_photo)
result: 6:31
